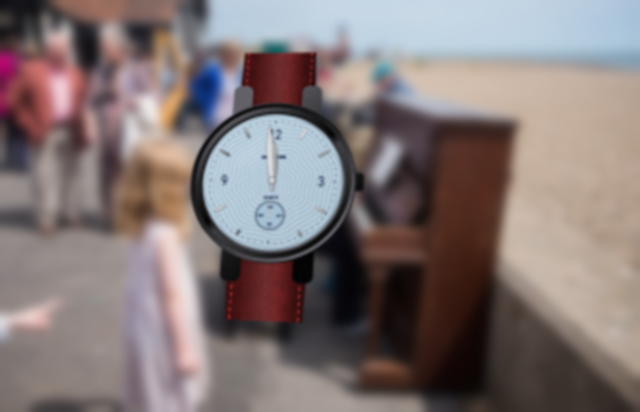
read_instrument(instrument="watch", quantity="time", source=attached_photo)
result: 11:59
